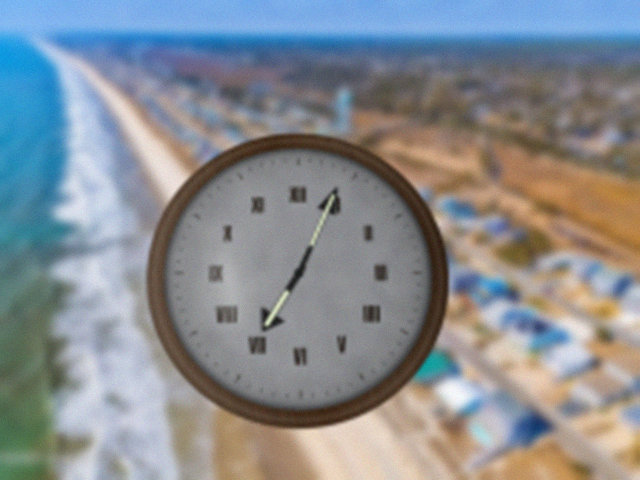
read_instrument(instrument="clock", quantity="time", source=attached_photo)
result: 7:04
